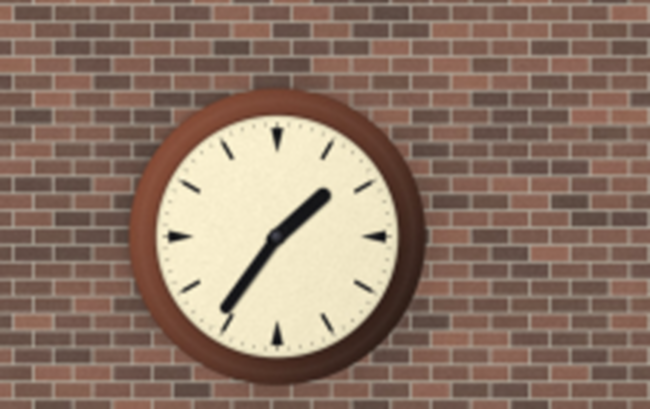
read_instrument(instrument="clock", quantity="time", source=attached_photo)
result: 1:36
